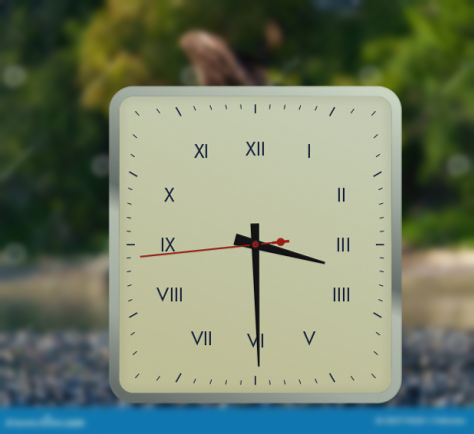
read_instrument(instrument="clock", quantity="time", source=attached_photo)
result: 3:29:44
